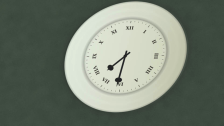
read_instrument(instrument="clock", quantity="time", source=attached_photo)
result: 7:31
